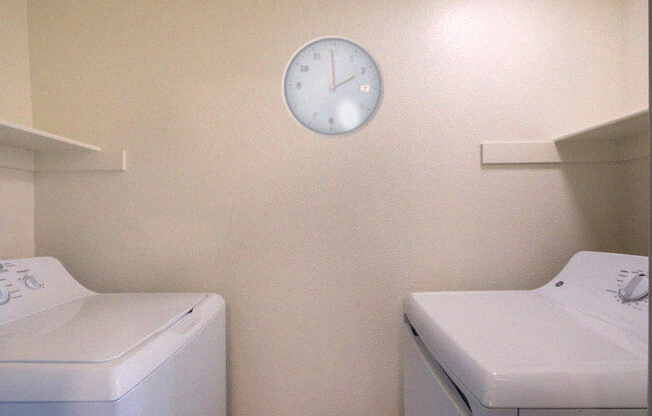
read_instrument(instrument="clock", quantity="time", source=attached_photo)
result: 1:59
